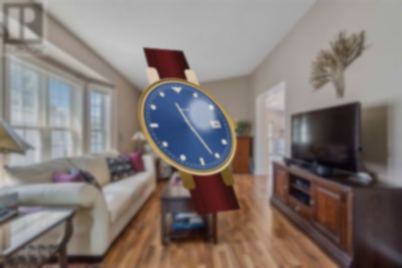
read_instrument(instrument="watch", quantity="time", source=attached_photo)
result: 11:26
